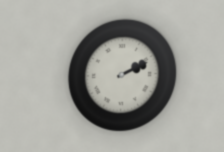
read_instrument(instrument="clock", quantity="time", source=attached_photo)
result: 2:11
